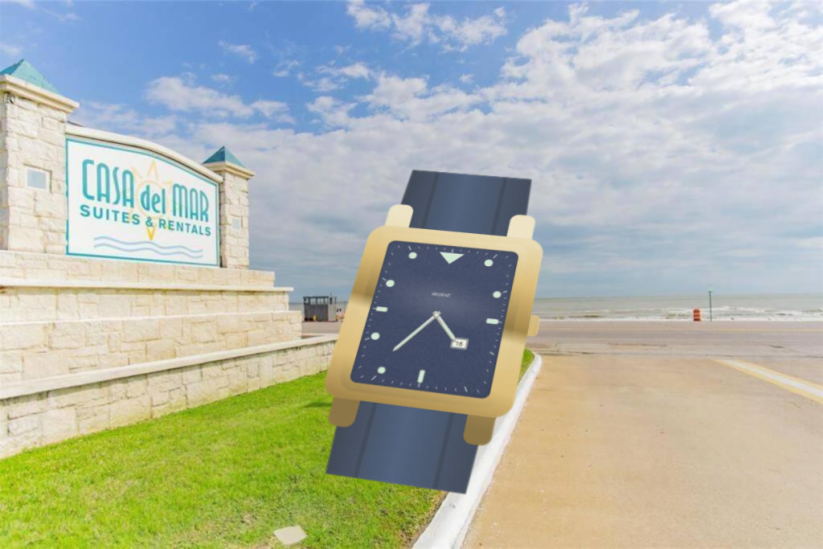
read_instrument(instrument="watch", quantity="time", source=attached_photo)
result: 4:36
